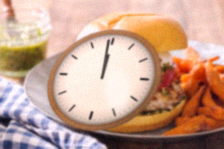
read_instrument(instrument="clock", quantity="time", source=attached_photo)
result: 11:59
